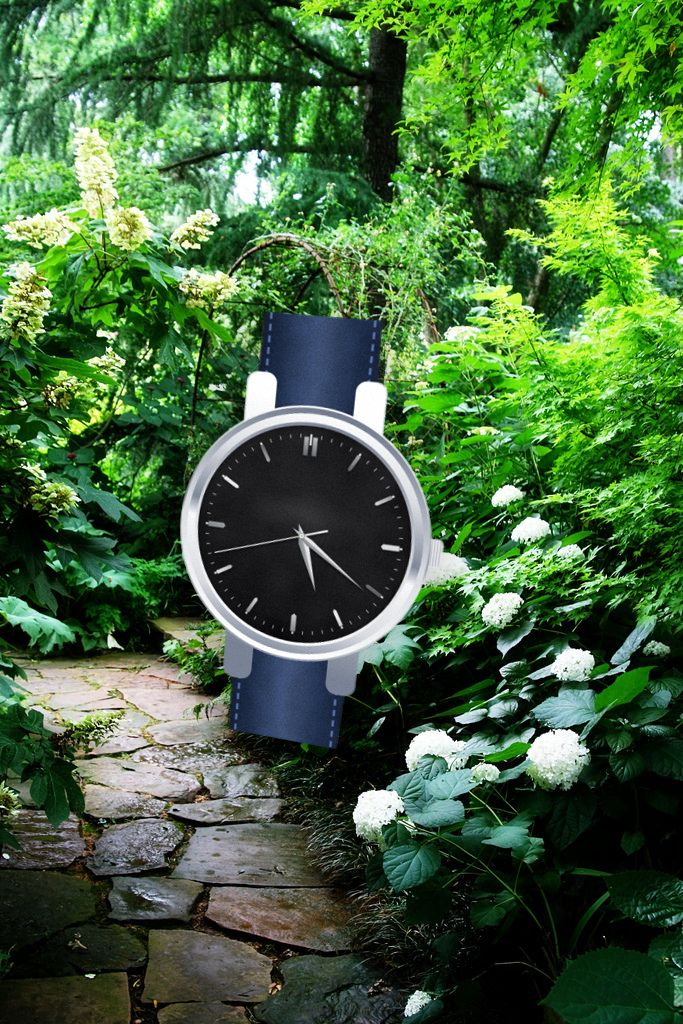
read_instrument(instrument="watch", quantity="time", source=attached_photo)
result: 5:20:42
